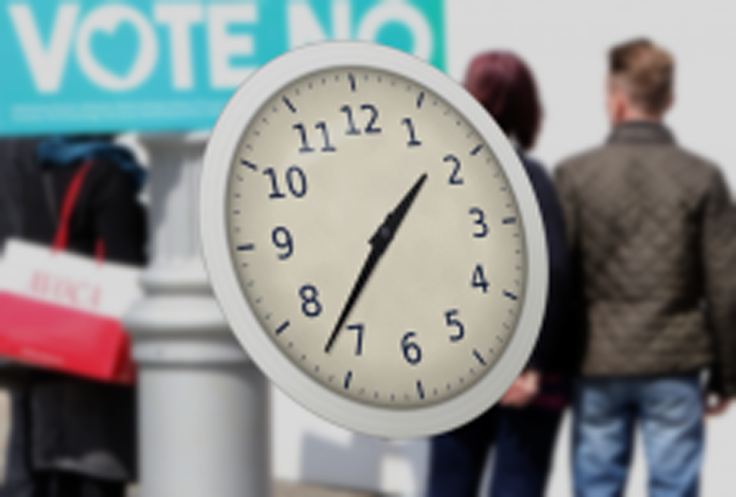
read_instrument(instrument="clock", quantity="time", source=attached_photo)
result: 1:37
